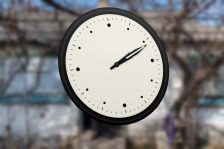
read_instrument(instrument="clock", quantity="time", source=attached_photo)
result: 2:11
